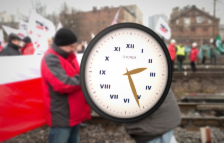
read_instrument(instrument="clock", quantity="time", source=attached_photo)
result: 2:26
